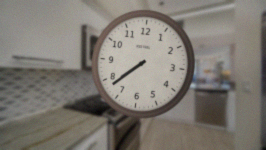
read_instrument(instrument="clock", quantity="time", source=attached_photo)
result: 7:38
